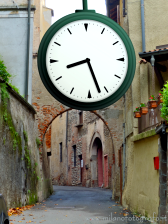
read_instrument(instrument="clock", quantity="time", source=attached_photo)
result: 8:27
